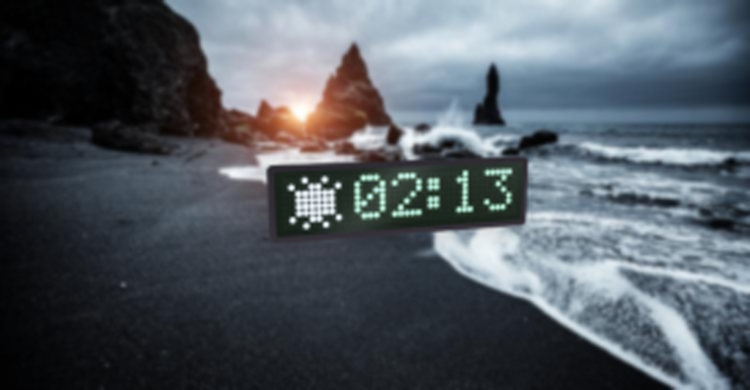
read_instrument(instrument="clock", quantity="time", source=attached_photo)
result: 2:13
